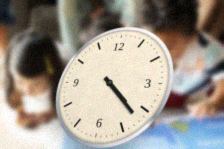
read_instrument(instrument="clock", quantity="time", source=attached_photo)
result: 4:22
